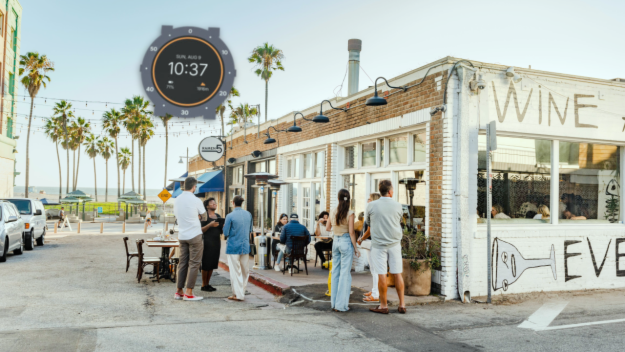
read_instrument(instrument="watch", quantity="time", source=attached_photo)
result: 10:37
